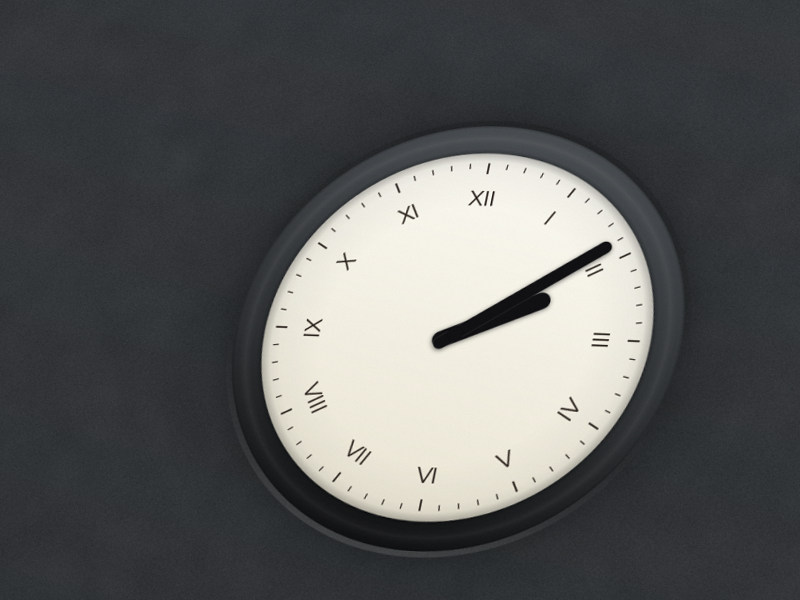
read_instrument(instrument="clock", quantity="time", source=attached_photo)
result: 2:09
